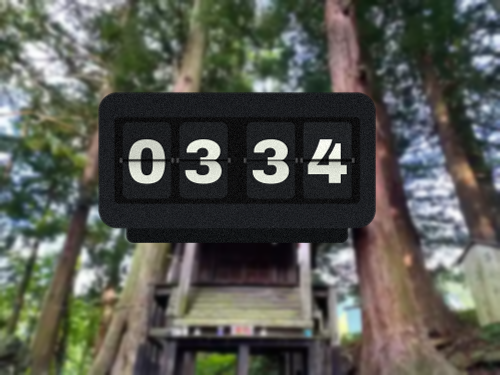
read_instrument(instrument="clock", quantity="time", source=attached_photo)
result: 3:34
